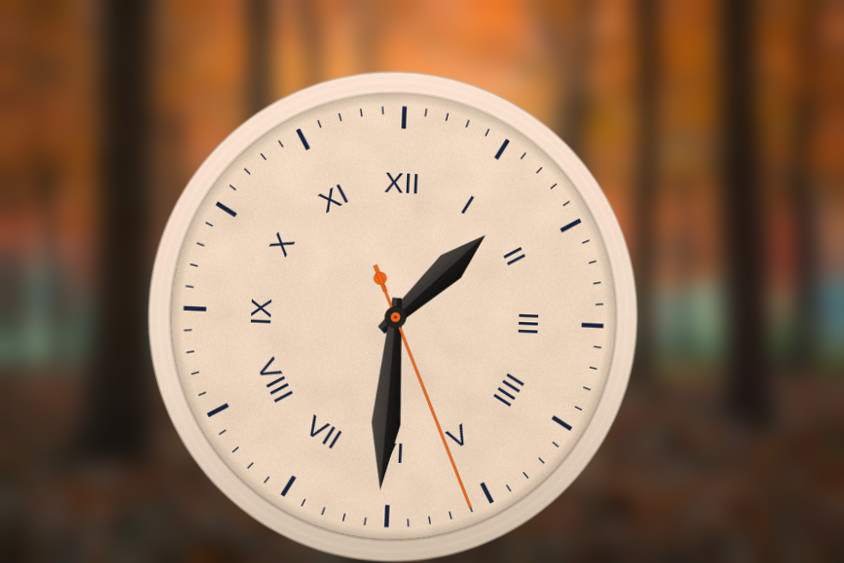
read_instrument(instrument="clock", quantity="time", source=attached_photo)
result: 1:30:26
